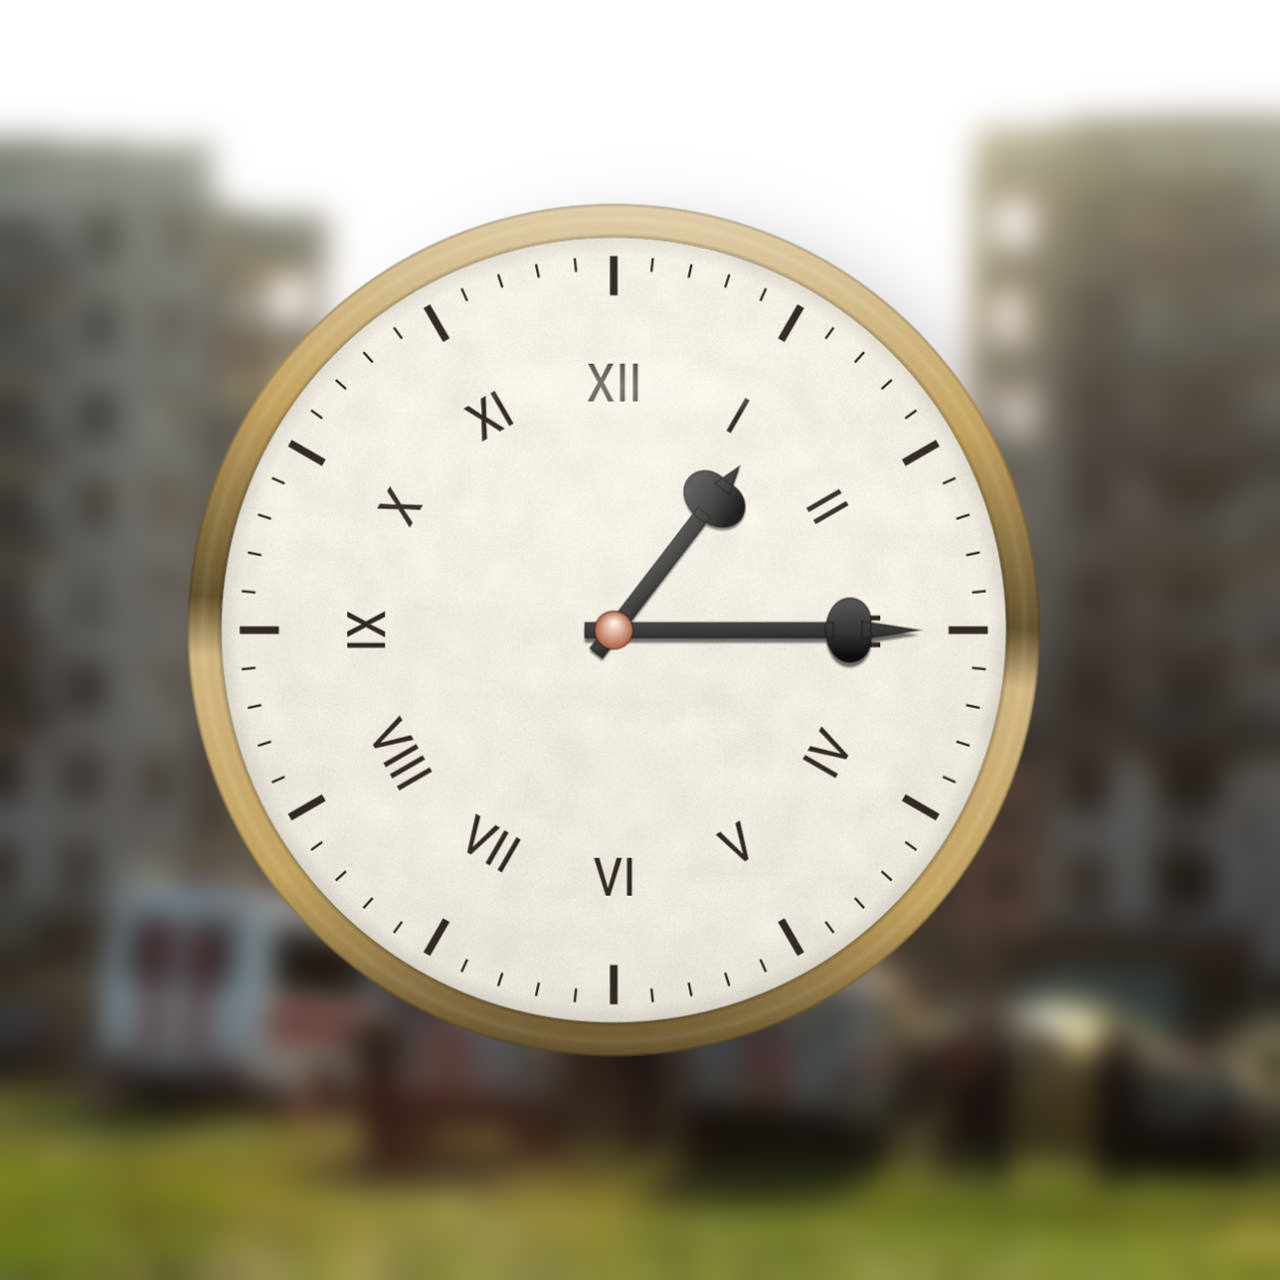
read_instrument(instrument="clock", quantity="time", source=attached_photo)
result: 1:15
